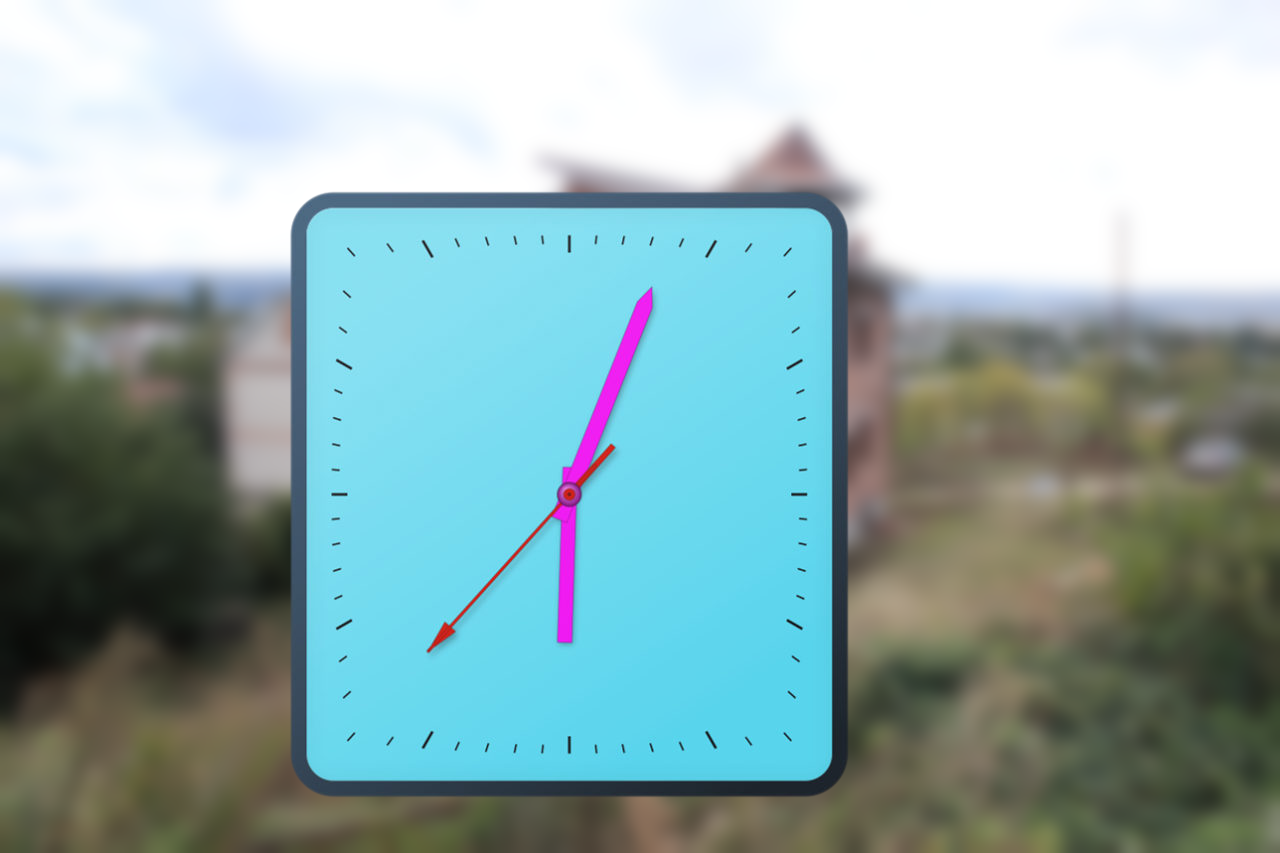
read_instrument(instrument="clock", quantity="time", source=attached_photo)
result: 6:03:37
